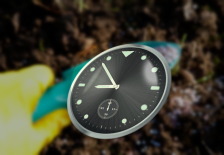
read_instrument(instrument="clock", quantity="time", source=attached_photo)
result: 8:53
